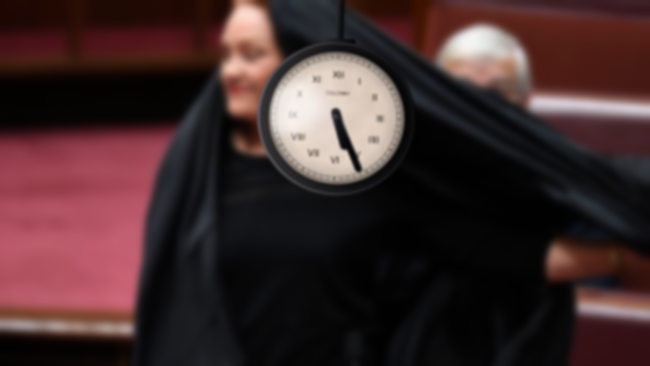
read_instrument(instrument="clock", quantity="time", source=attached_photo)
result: 5:26
